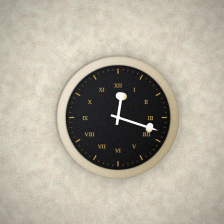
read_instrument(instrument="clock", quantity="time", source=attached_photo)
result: 12:18
